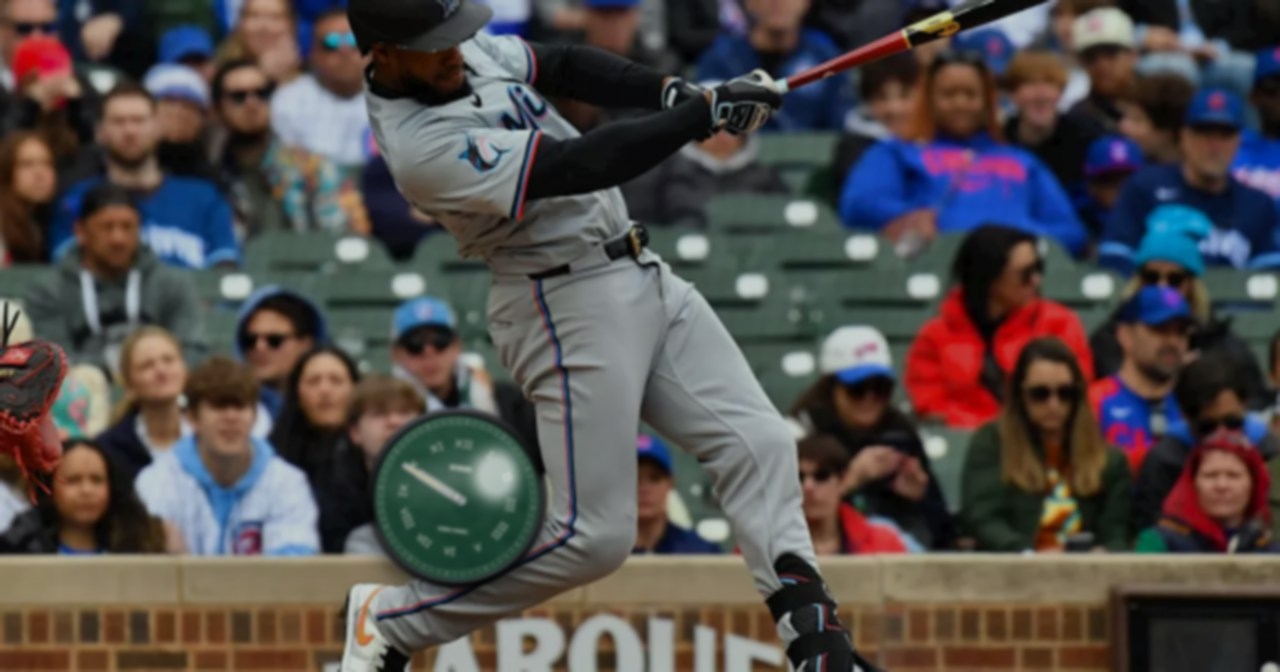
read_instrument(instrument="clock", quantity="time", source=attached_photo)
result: 9:49
